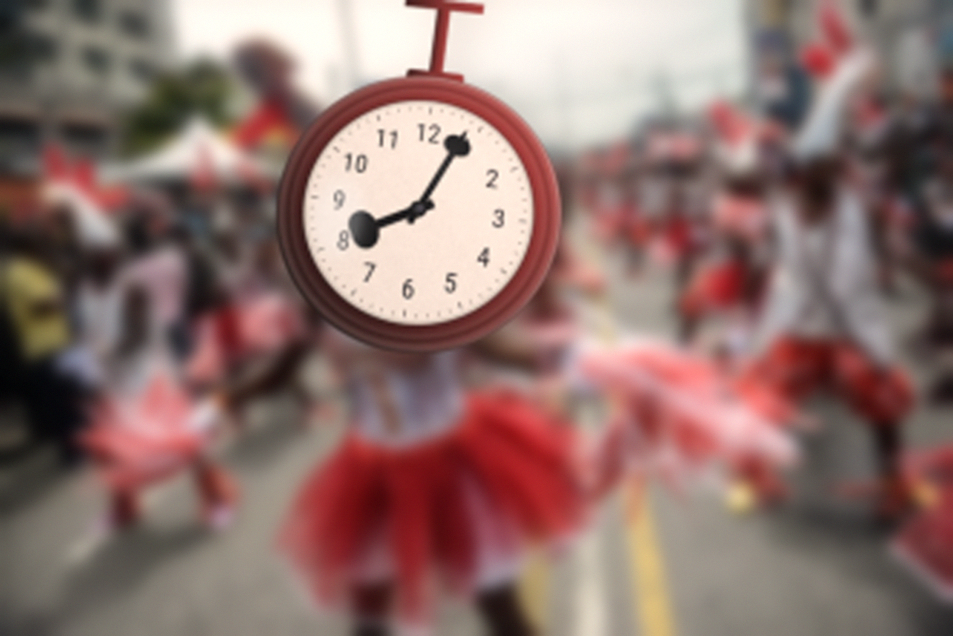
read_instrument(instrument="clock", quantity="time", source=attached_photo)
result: 8:04
